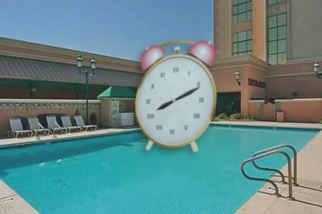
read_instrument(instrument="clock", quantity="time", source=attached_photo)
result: 8:11
